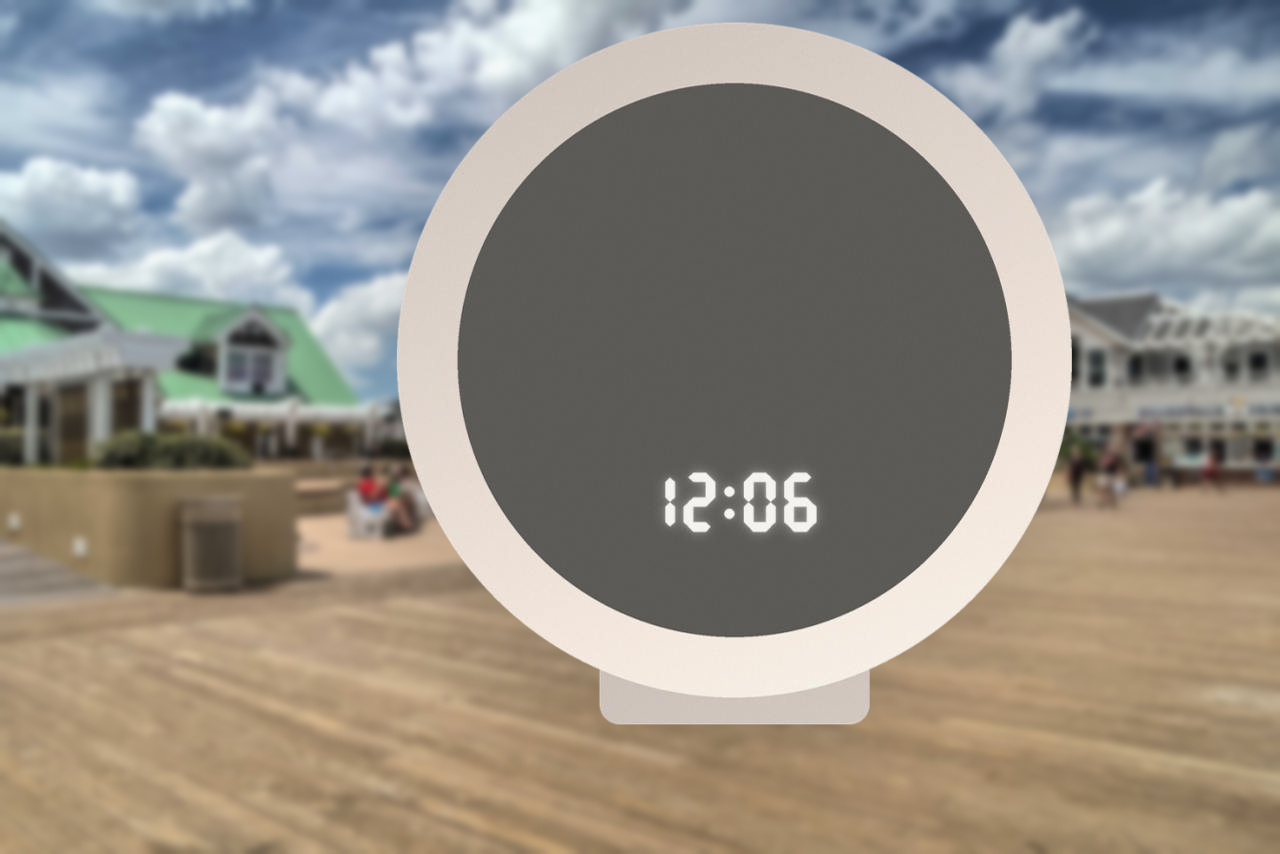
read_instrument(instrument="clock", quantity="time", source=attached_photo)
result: 12:06
